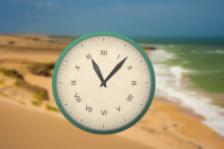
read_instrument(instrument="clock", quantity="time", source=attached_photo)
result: 11:07
